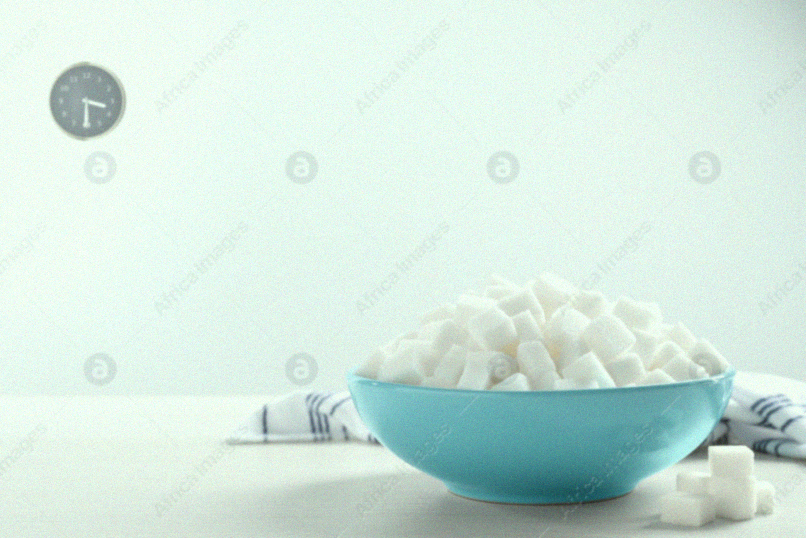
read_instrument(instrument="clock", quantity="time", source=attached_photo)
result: 3:30
